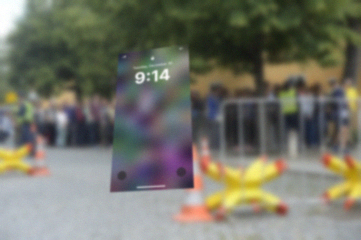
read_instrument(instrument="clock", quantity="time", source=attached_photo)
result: 9:14
